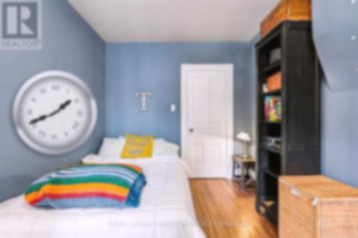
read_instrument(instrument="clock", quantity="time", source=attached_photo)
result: 1:41
